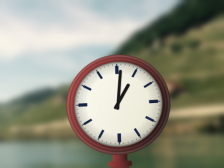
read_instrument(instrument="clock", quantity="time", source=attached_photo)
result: 1:01
